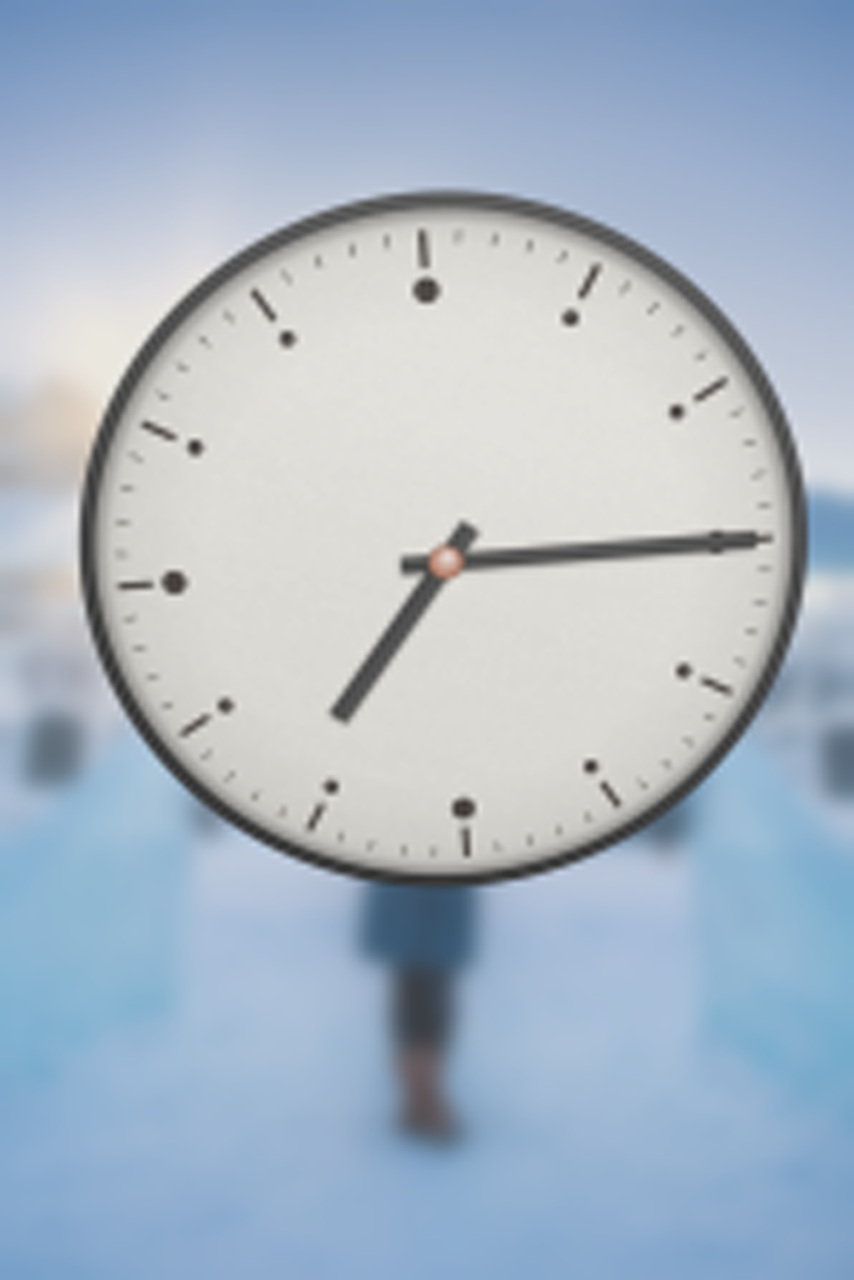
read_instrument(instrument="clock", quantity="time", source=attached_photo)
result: 7:15
